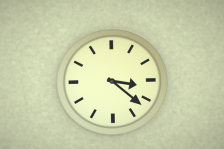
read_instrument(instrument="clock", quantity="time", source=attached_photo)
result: 3:22
